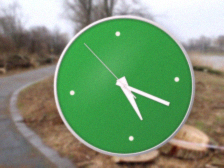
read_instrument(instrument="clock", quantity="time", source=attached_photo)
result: 5:19:54
